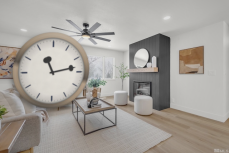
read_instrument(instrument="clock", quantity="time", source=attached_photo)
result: 11:13
